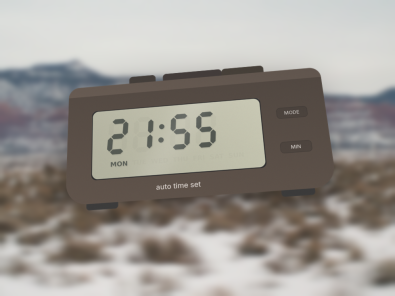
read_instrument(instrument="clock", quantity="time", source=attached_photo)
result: 21:55
